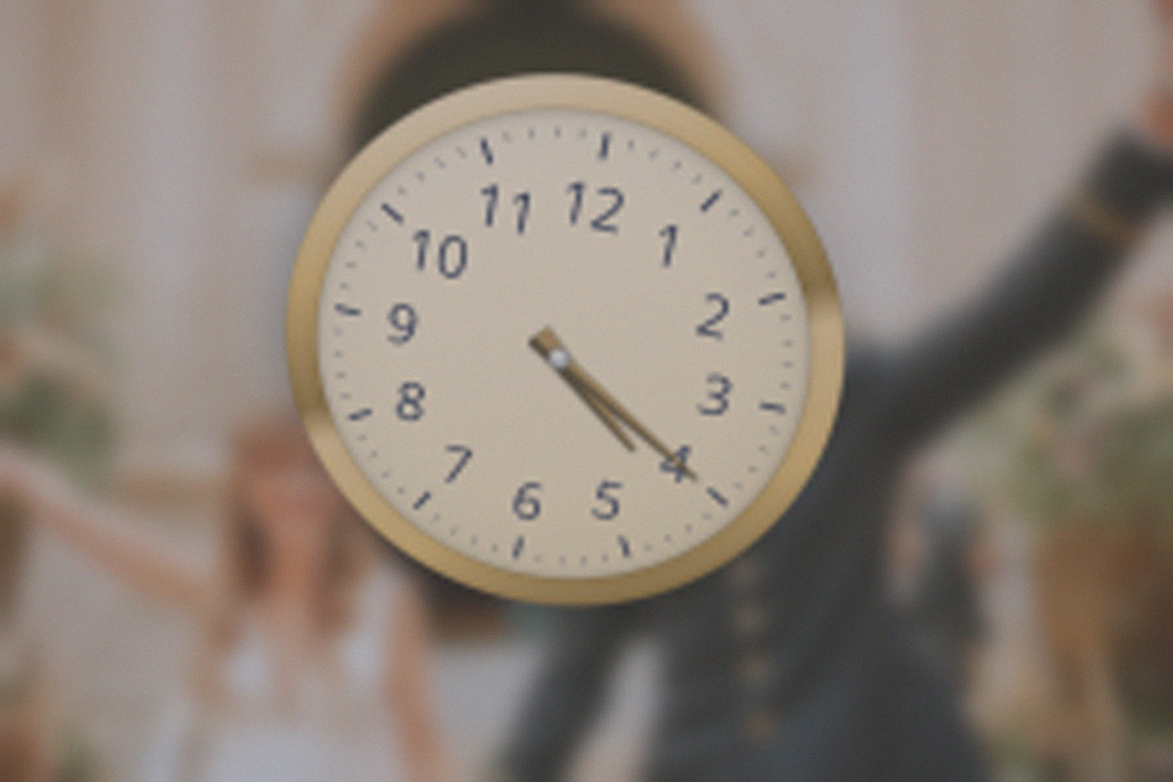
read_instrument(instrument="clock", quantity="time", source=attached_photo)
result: 4:20
